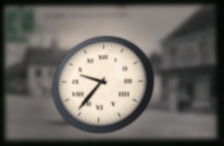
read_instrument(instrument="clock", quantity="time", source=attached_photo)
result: 9:36
